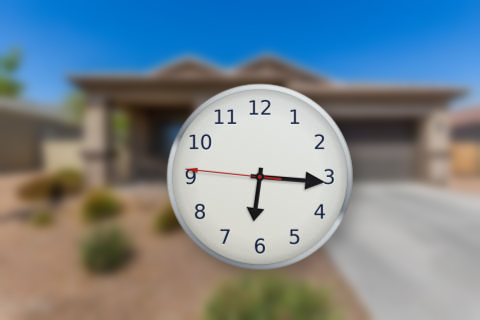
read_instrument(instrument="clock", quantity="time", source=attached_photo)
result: 6:15:46
